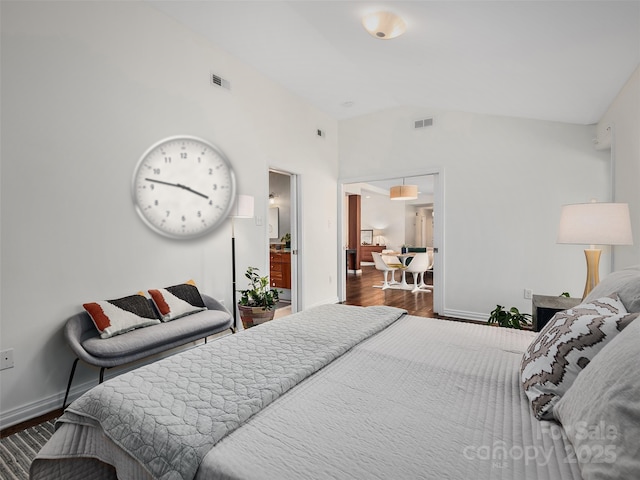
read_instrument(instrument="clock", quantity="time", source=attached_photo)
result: 3:47
